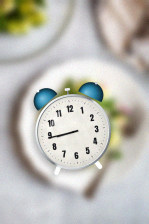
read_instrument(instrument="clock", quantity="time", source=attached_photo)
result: 8:44
